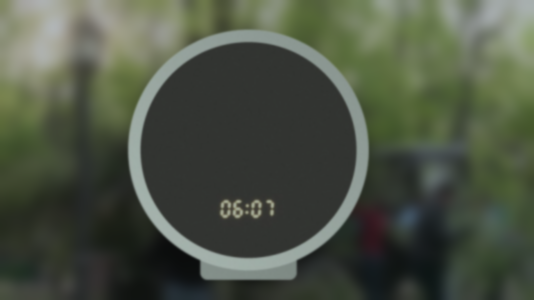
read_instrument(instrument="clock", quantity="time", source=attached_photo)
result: 6:07
